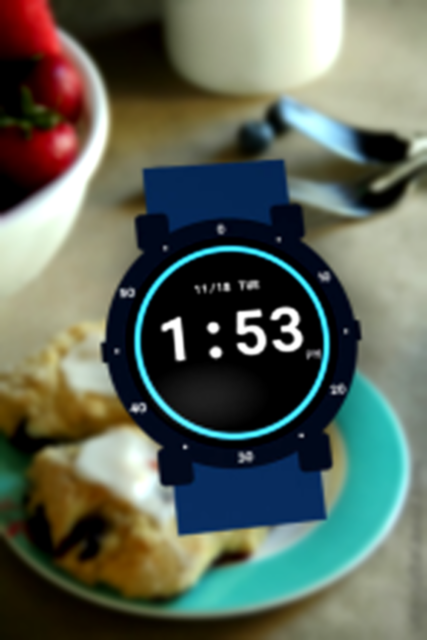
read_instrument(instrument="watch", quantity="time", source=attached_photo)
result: 1:53
